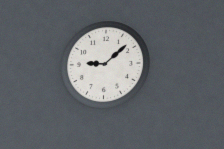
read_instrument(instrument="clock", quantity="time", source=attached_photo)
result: 9:08
